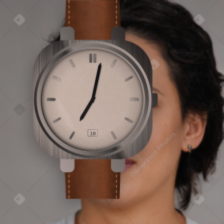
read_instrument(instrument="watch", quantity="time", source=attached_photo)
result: 7:02
